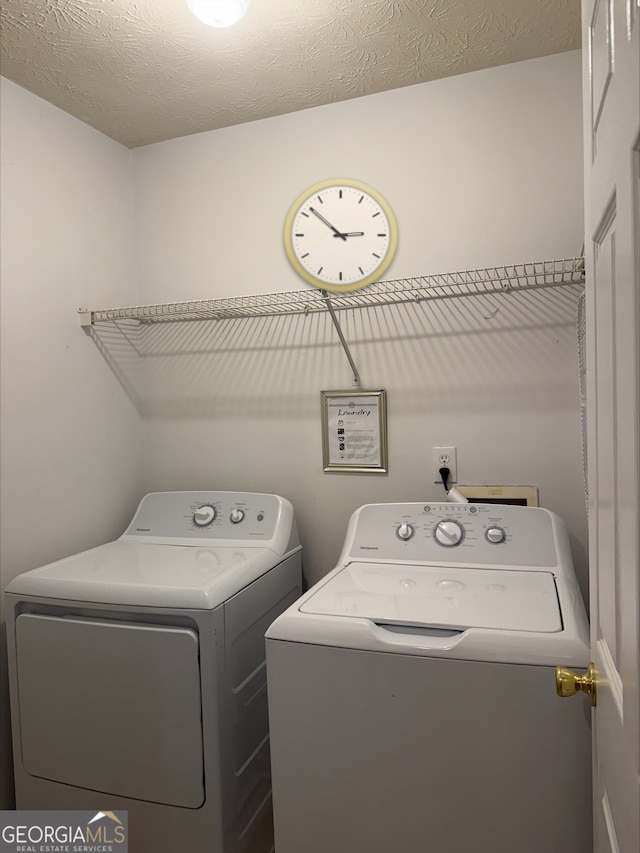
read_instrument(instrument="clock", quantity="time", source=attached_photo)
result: 2:52
